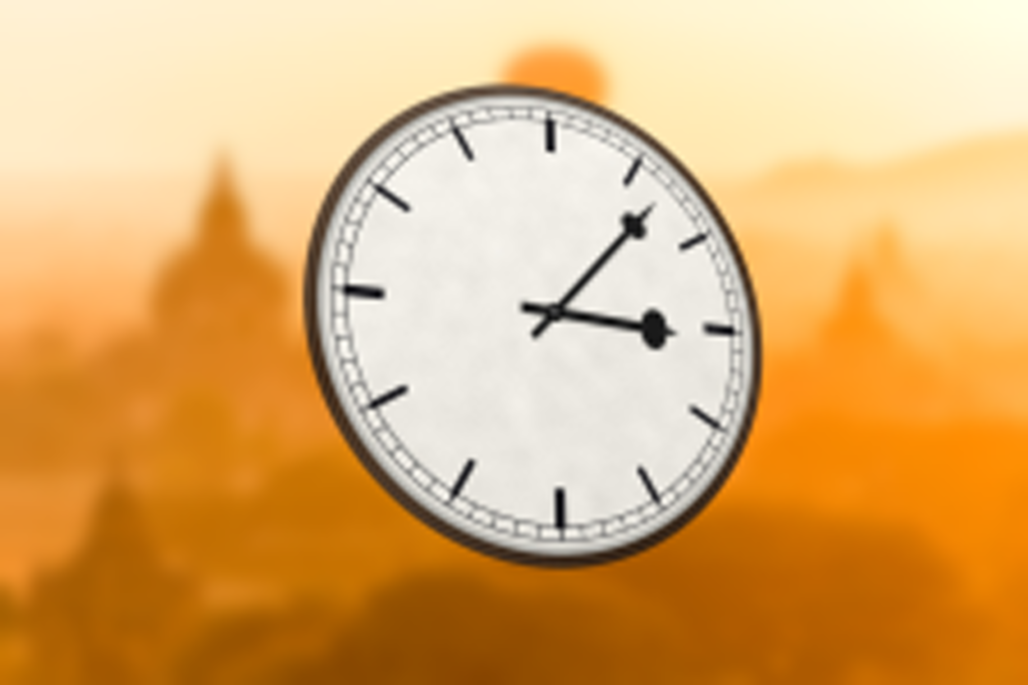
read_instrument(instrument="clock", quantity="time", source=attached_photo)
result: 3:07
